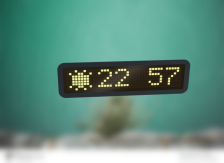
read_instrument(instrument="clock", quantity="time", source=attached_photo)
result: 22:57
